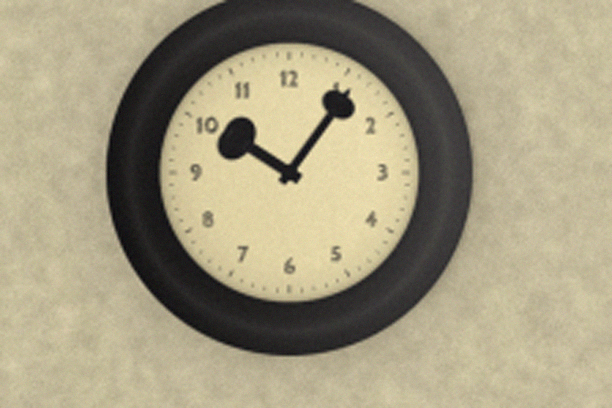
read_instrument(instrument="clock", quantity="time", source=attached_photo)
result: 10:06
